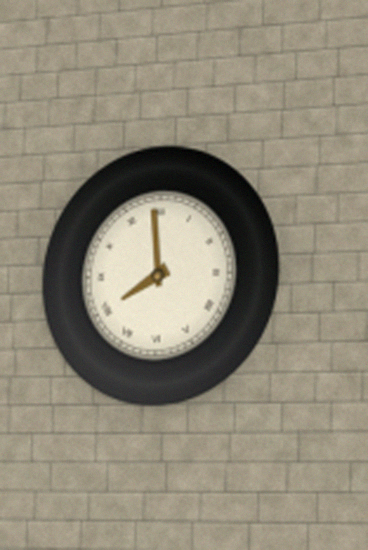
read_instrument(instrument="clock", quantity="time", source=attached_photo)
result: 7:59
